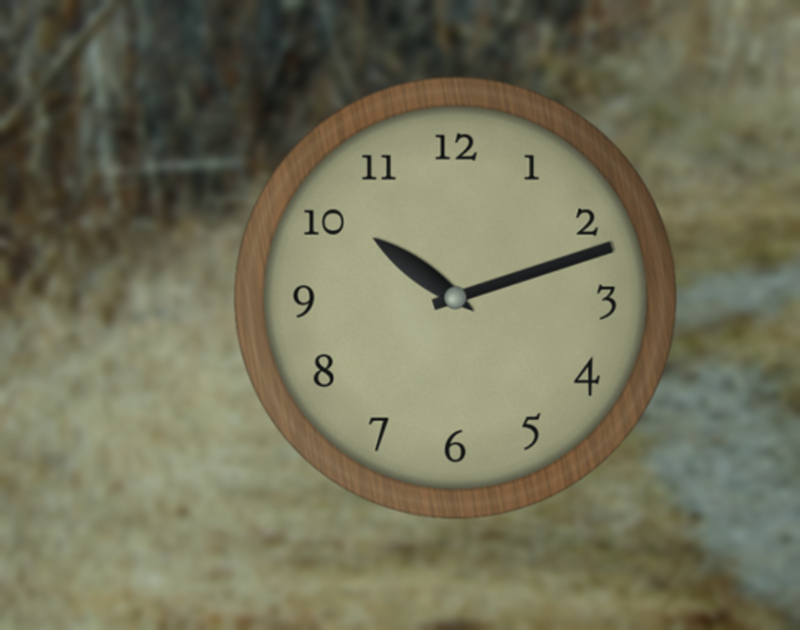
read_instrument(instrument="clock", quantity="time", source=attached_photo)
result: 10:12
